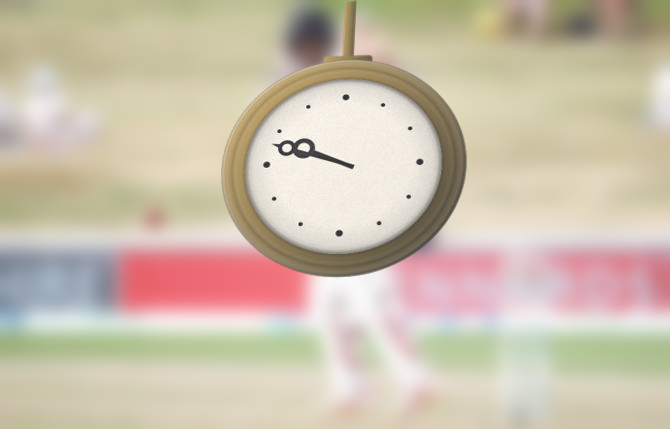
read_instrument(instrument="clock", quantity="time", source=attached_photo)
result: 9:48
